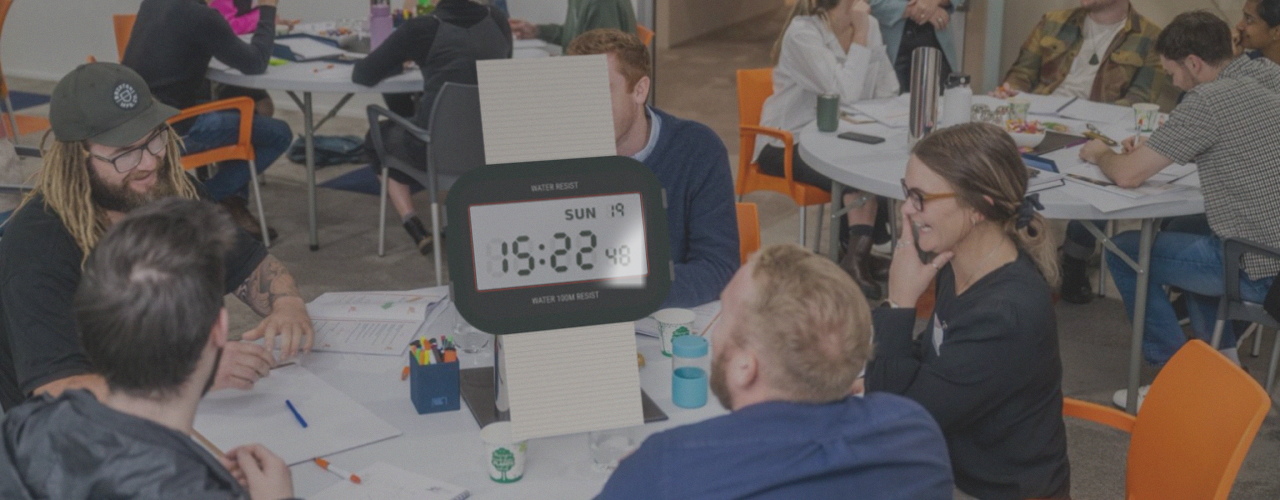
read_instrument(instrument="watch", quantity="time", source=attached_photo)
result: 15:22:48
